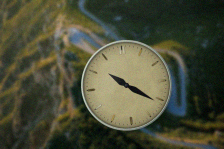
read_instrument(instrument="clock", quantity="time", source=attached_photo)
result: 10:21
